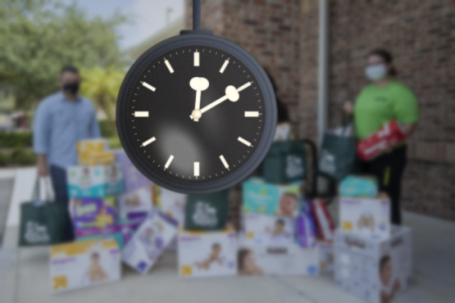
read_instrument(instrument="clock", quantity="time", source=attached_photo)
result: 12:10
